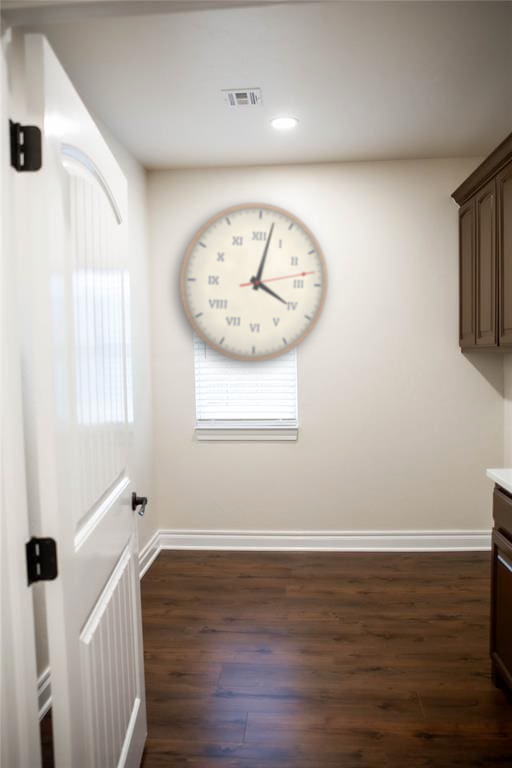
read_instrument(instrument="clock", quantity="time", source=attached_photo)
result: 4:02:13
